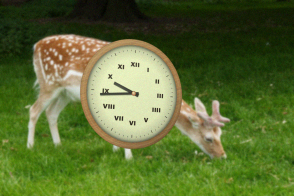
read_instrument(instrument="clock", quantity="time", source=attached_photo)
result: 9:44
